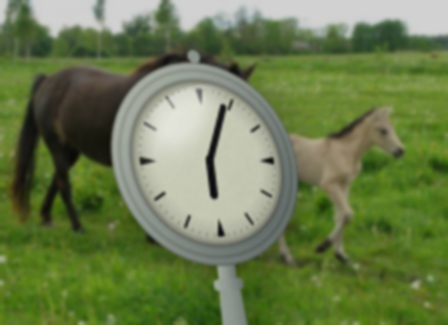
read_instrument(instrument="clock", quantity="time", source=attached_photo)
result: 6:04
